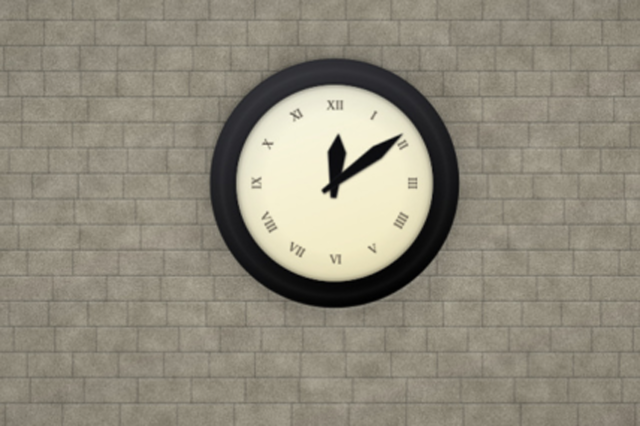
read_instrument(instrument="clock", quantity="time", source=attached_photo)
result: 12:09
